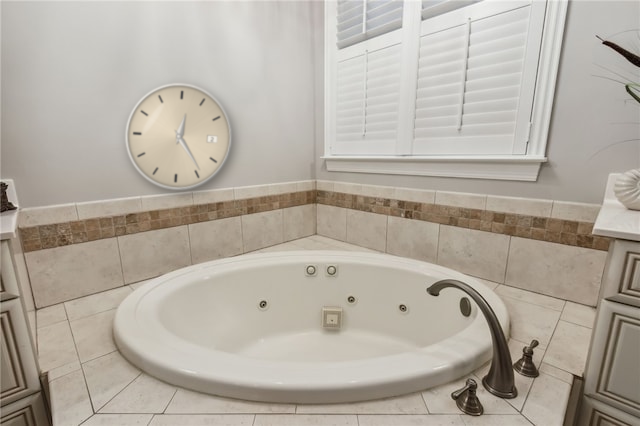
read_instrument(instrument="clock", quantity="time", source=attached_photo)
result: 12:24
